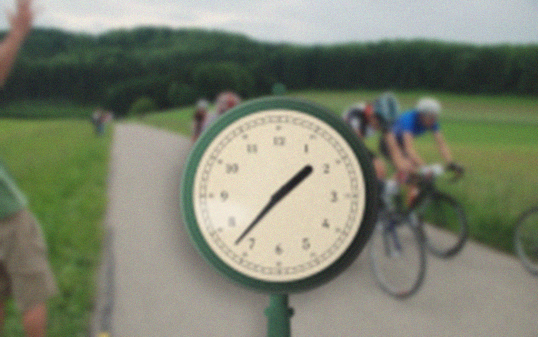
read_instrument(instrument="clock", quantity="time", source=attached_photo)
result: 1:37
